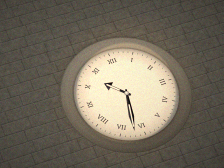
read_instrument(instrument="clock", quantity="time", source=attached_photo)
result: 10:32
